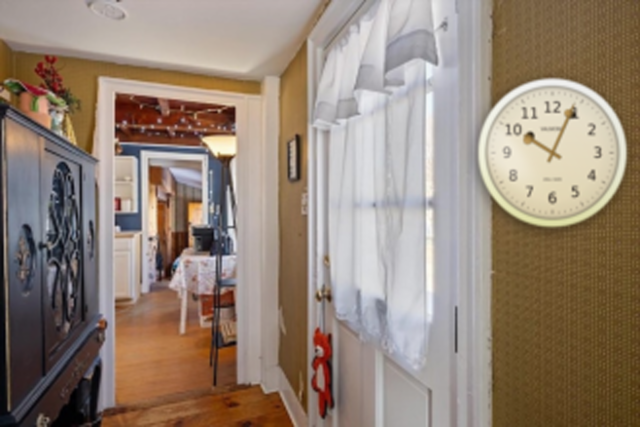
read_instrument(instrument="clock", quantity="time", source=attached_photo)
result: 10:04
